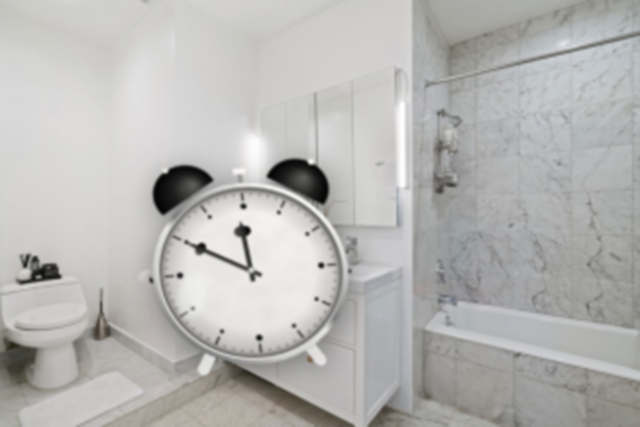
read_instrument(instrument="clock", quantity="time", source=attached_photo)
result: 11:50
